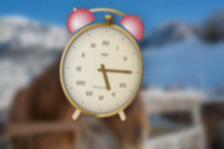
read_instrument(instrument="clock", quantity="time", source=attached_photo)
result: 5:15
